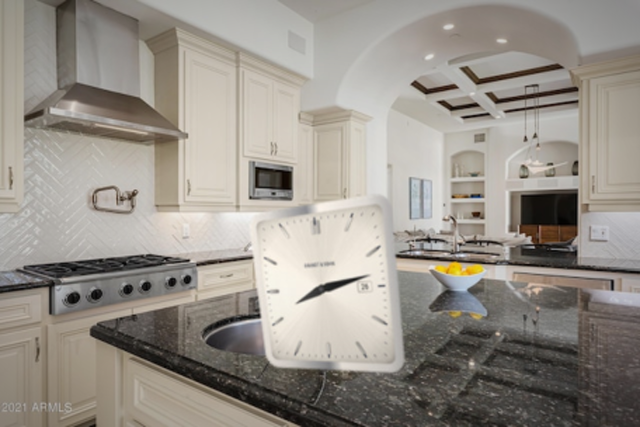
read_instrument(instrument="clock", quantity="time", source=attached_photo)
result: 8:13
